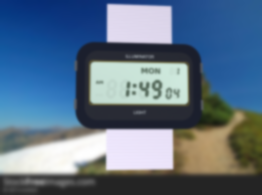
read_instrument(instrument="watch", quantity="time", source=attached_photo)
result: 1:49:04
